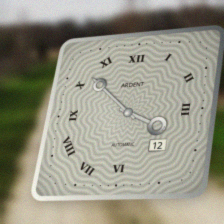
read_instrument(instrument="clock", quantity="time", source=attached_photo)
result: 3:52
